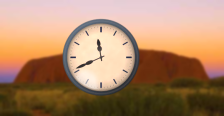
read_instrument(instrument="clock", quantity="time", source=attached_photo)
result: 11:41
